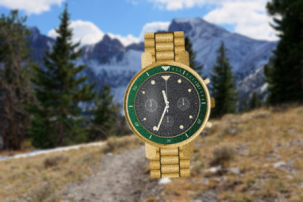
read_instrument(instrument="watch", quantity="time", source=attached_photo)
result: 11:34
